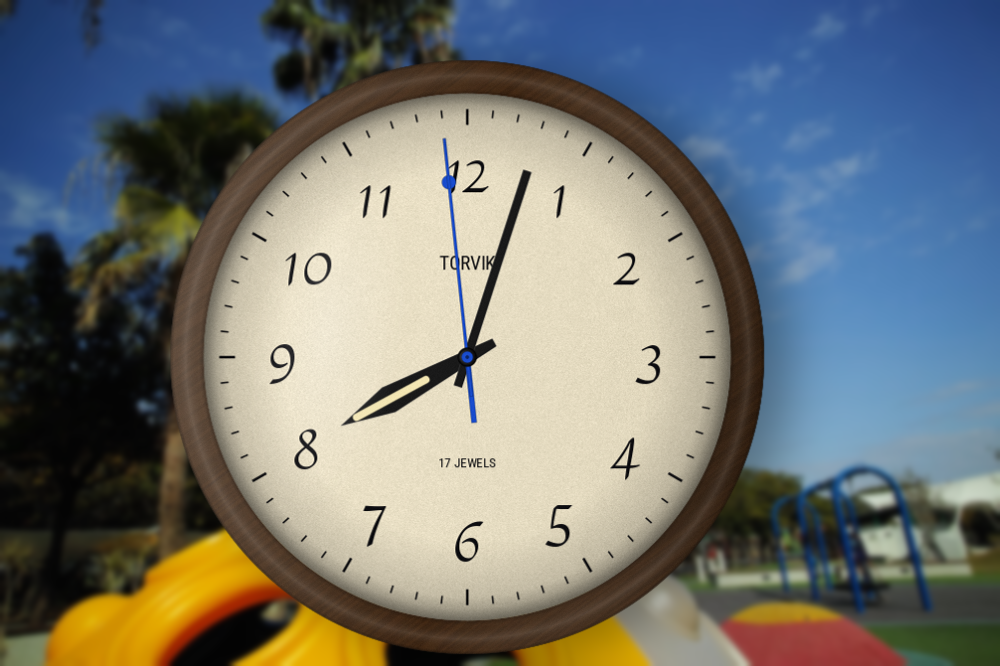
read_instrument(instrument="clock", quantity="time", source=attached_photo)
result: 8:02:59
